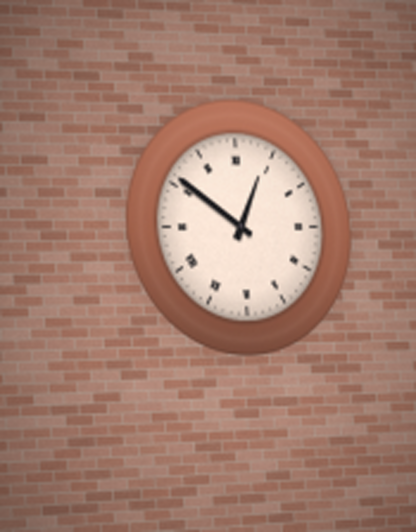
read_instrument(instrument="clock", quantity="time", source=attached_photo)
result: 12:51
